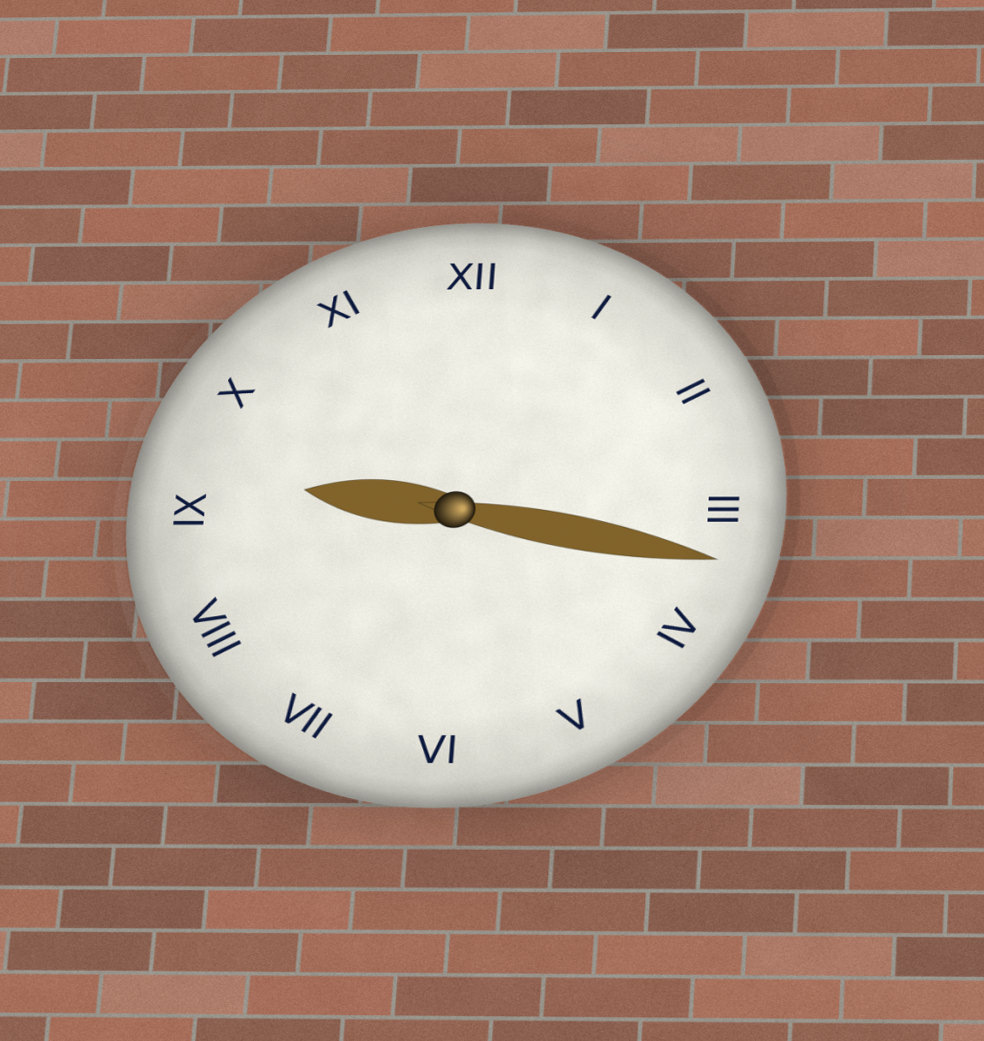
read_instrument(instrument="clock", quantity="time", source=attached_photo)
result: 9:17
